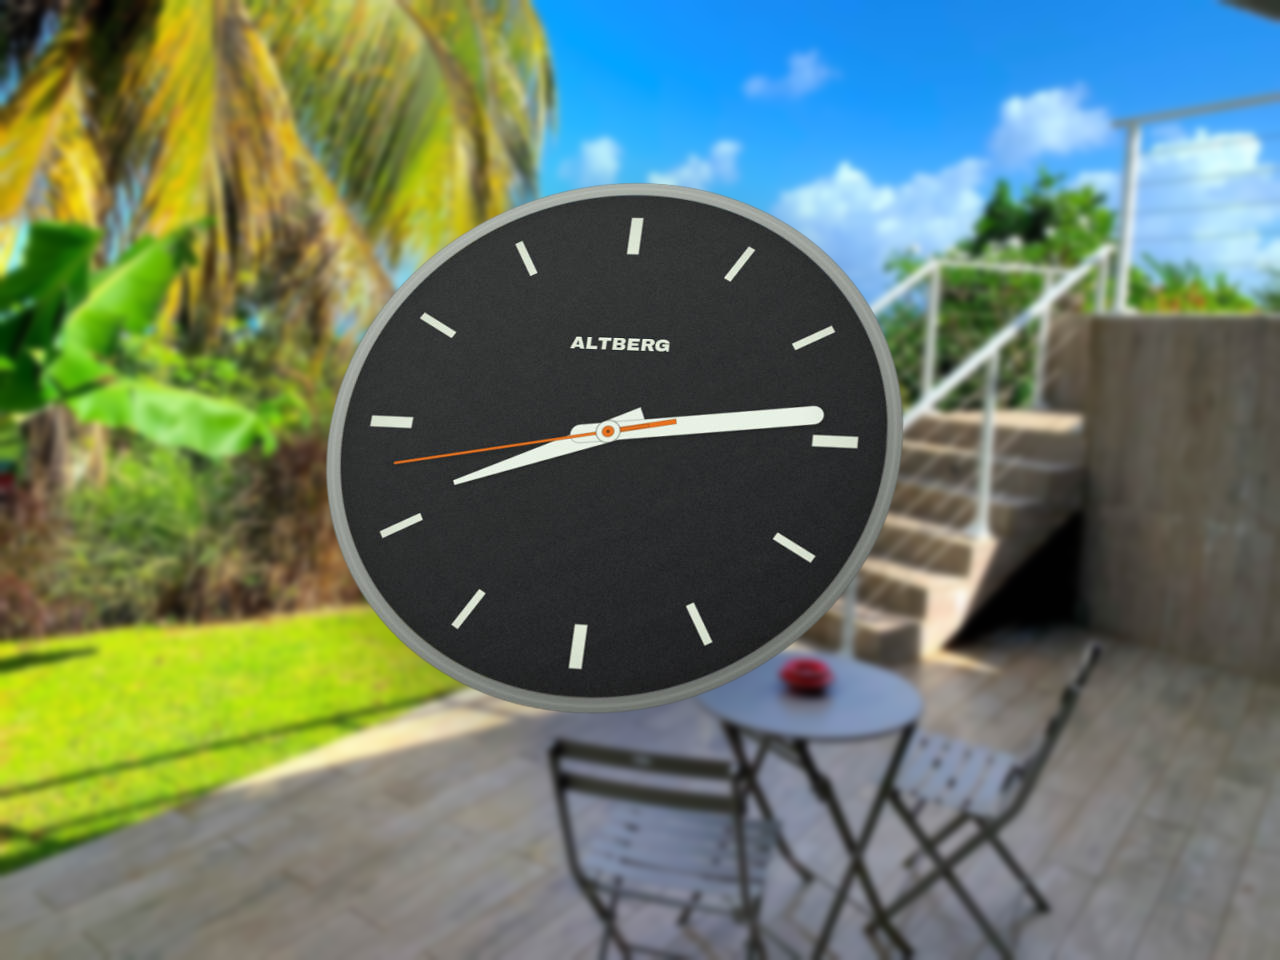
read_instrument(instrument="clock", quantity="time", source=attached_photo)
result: 8:13:43
